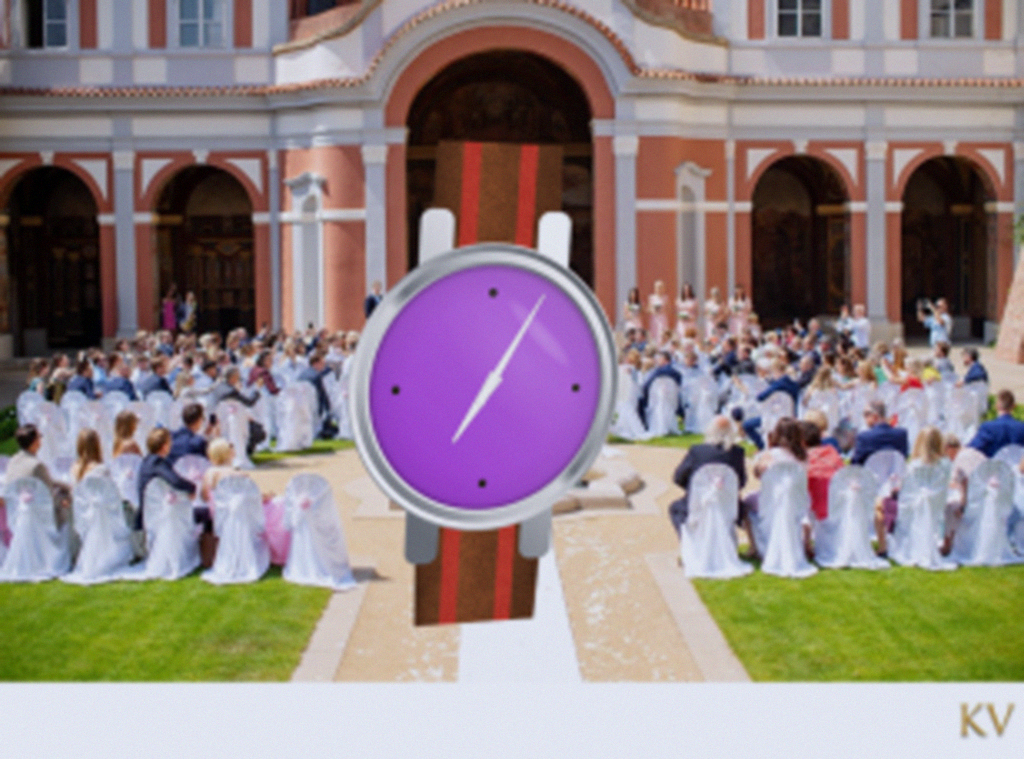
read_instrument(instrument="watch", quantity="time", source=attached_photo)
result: 7:05
